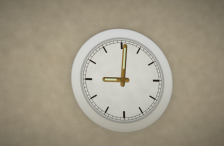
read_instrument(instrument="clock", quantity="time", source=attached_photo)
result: 9:01
